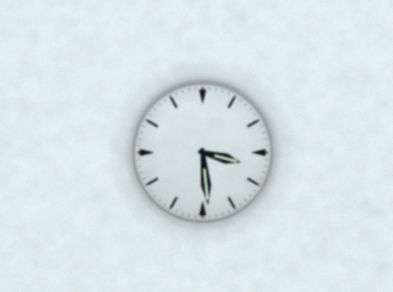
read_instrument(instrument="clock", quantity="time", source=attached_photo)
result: 3:29
